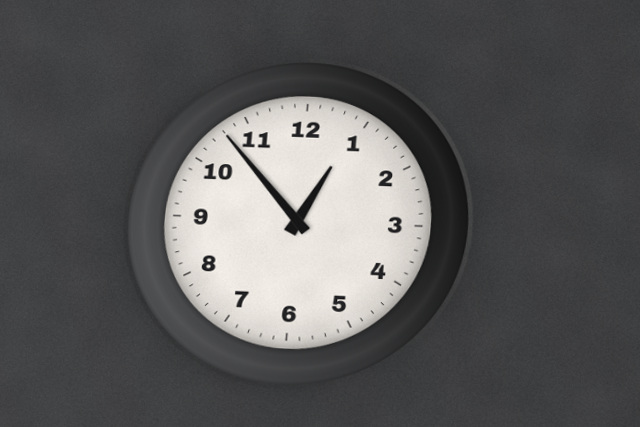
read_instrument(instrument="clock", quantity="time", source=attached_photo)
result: 12:53
